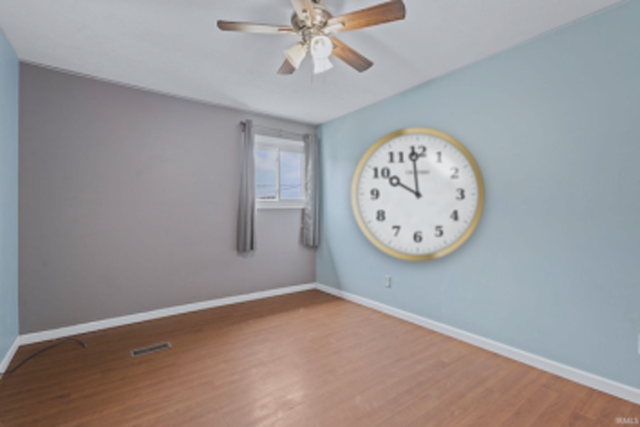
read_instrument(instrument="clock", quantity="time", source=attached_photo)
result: 9:59
